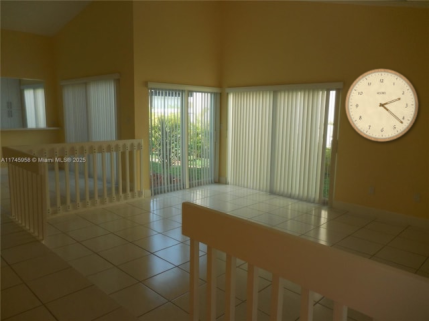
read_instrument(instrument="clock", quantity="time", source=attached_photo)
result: 2:22
